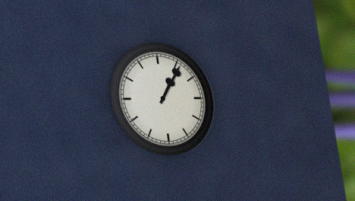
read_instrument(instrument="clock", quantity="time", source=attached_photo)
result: 1:06
